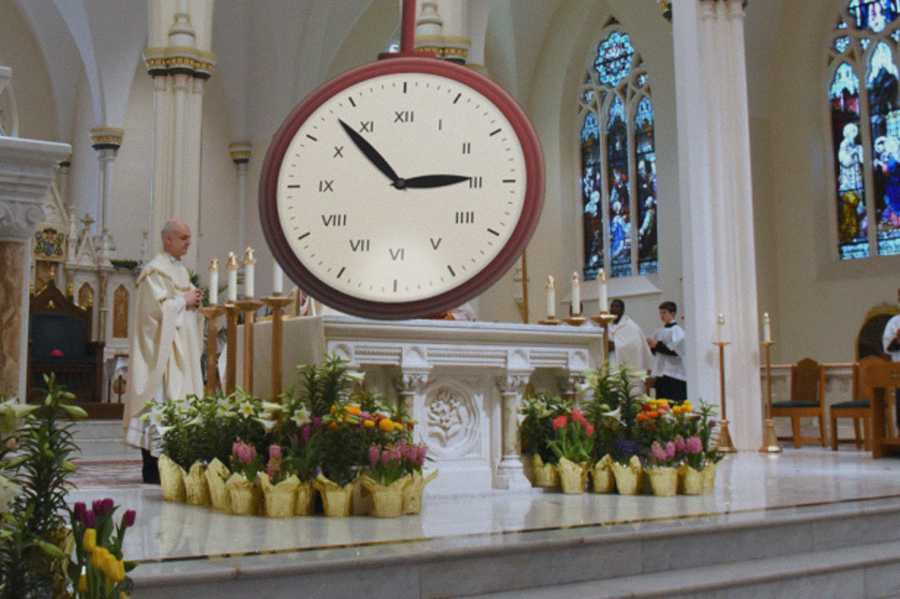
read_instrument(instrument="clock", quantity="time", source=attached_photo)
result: 2:53
